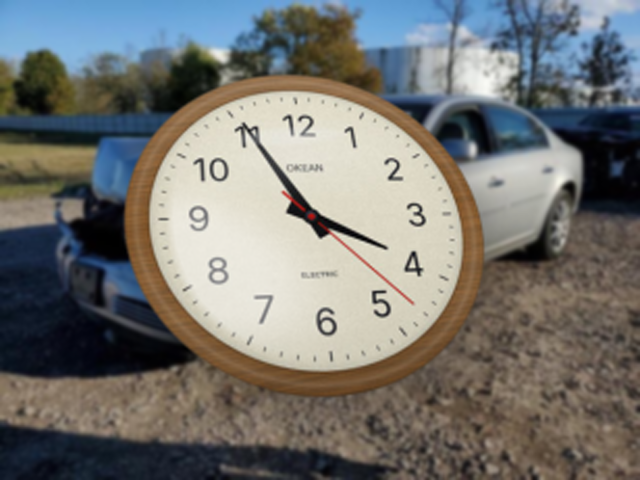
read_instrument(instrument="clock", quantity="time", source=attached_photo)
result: 3:55:23
